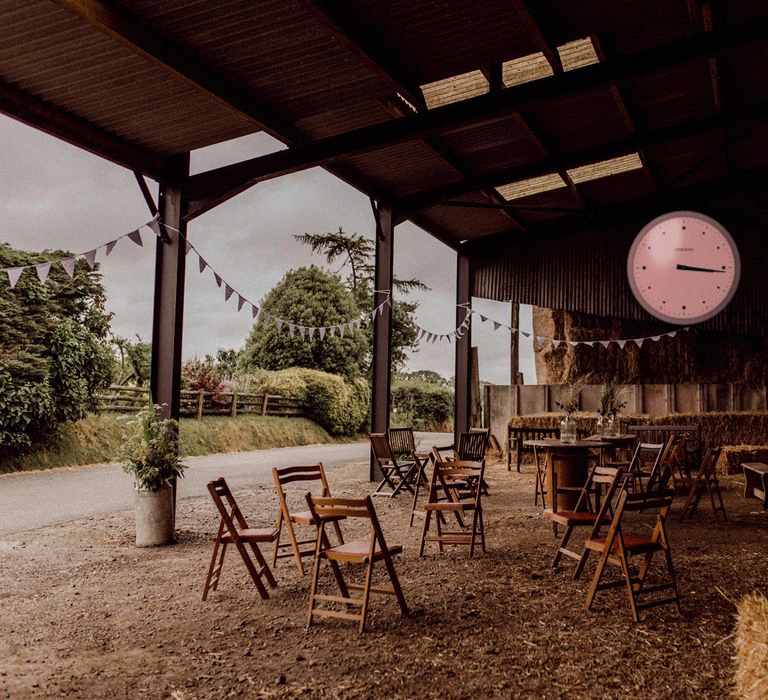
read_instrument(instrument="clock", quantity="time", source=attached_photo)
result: 3:16
